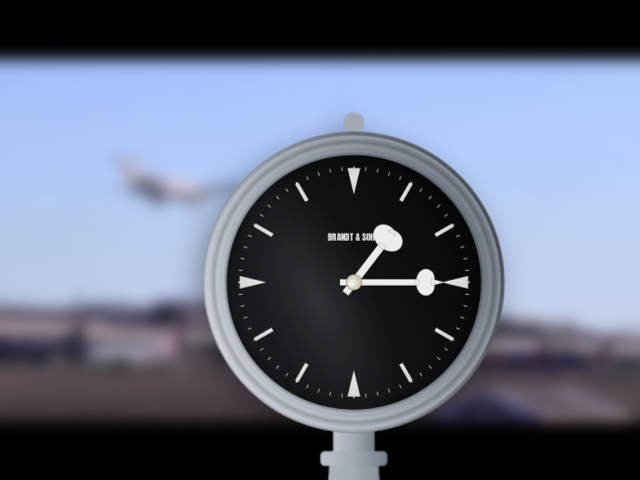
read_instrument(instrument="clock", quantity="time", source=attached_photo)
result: 1:15
